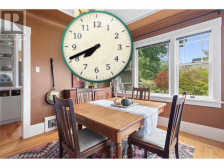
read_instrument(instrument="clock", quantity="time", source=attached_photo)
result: 7:41
